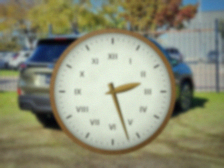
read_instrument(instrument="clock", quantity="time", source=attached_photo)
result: 2:27
